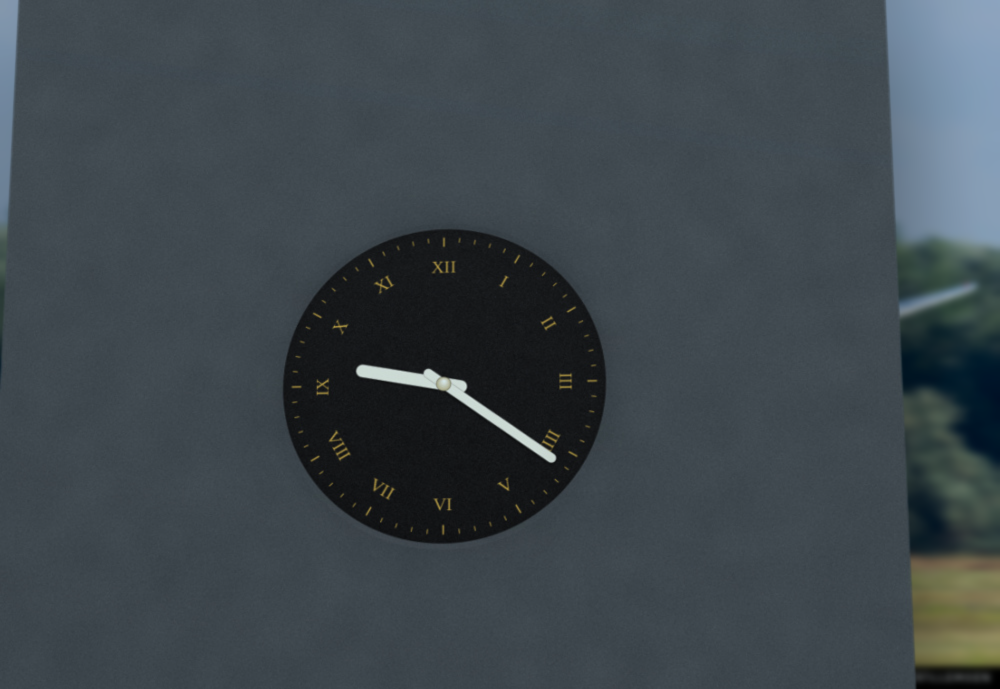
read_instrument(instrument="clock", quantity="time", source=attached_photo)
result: 9:21
